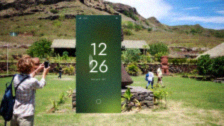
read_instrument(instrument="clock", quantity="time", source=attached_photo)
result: 12:26
